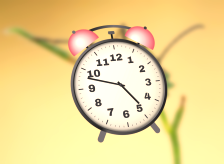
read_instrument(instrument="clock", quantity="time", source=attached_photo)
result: 4:48
